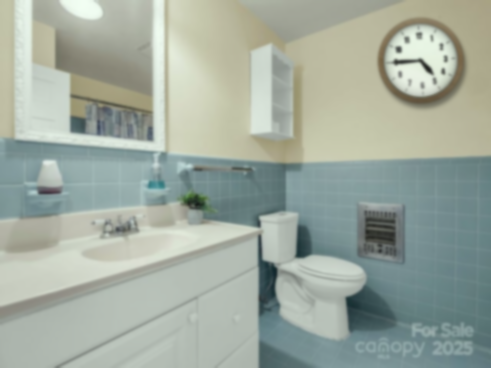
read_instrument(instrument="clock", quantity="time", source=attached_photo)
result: 4:45
